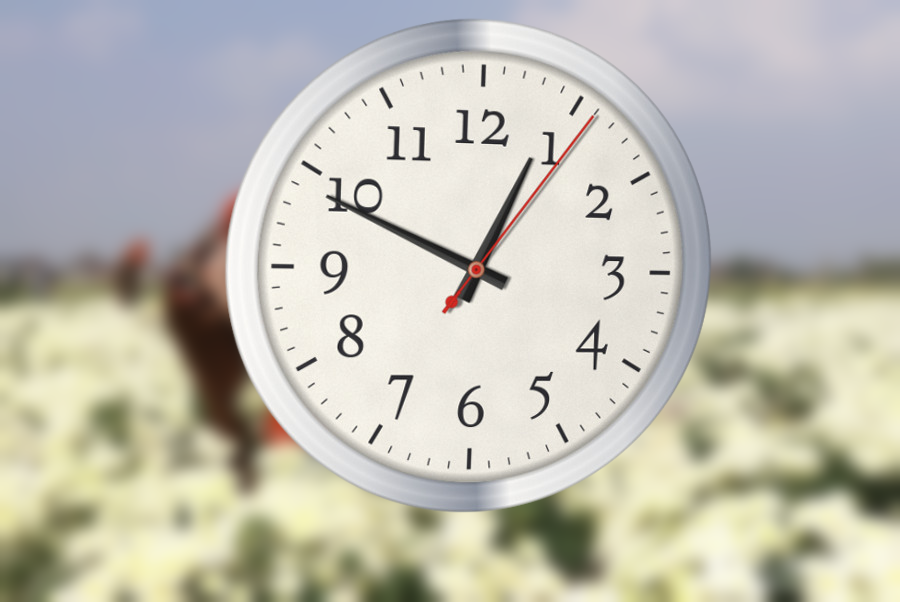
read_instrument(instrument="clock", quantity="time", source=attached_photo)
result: 12:49:06
